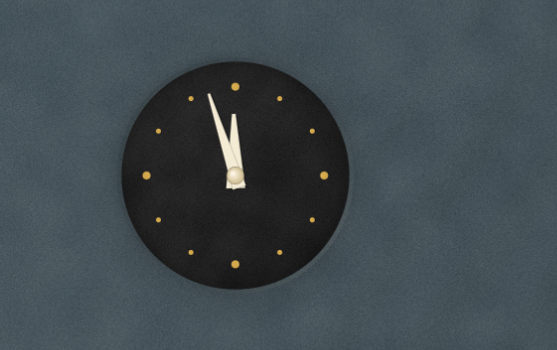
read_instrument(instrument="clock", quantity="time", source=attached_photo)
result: 11:57
